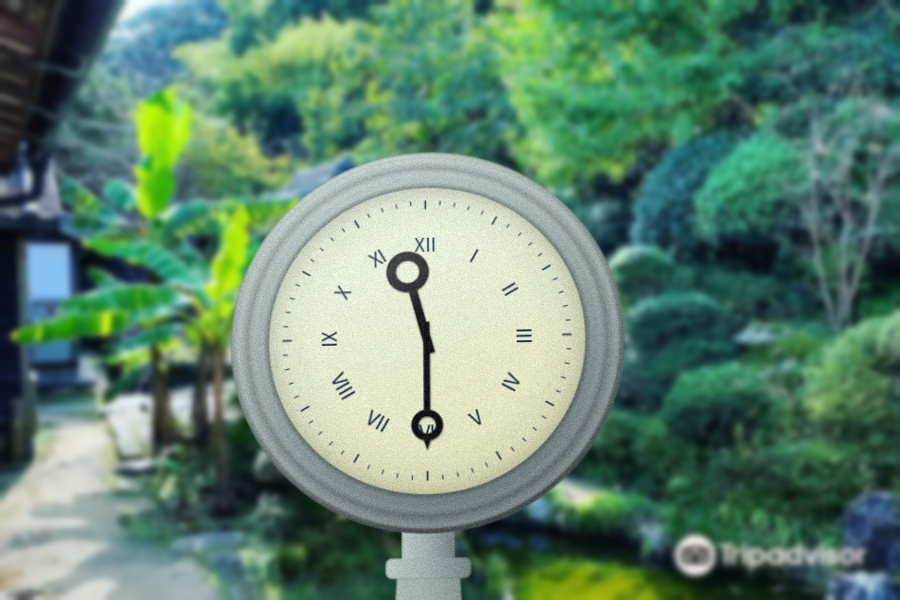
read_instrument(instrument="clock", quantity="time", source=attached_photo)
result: 11:30
